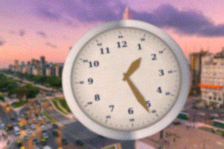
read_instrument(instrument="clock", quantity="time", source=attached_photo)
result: 1:26
